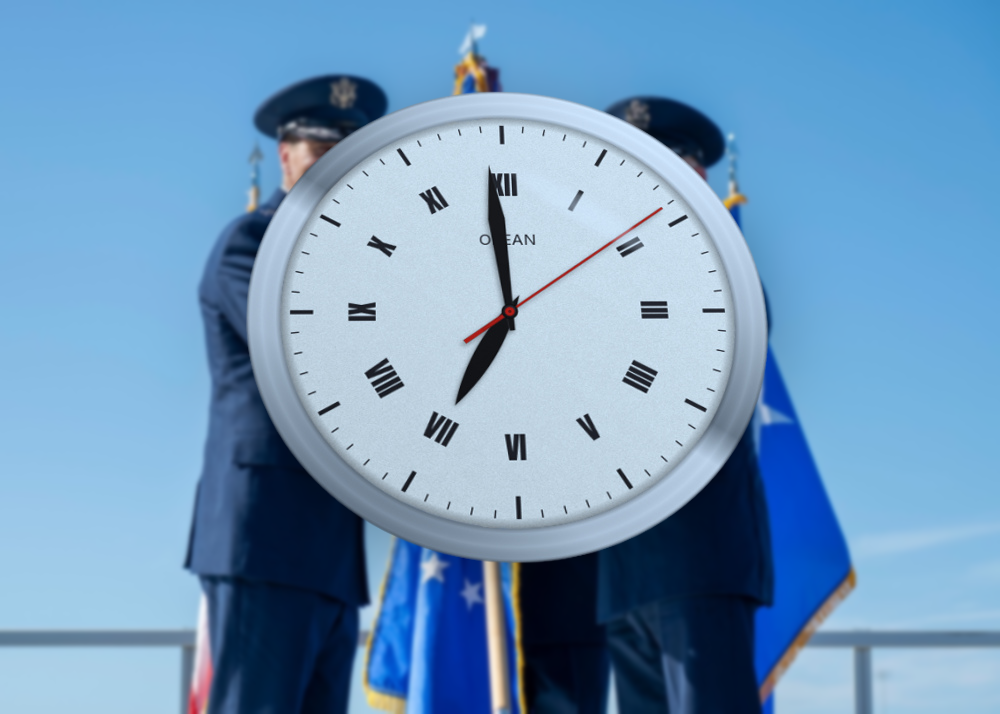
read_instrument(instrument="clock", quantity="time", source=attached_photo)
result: 6:59:09
